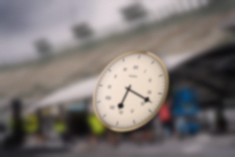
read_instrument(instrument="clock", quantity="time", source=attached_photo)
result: 6:18
